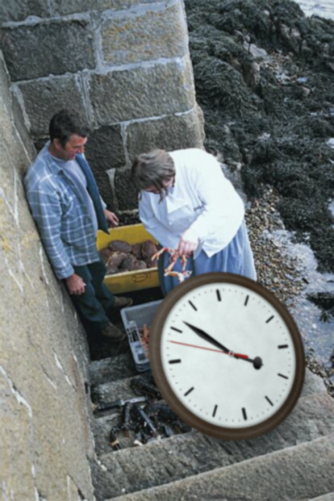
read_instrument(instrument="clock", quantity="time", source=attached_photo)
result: 3:51:48
